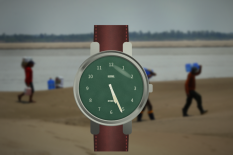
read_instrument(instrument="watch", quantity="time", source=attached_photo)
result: 5:26
